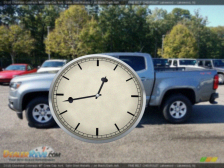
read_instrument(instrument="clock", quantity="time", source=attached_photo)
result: 12:43
